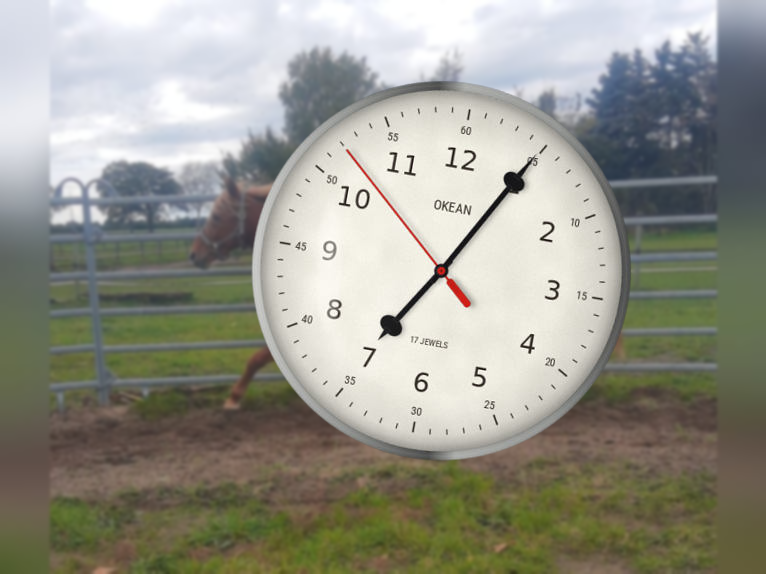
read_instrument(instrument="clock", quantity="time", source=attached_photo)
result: 7:04:52
